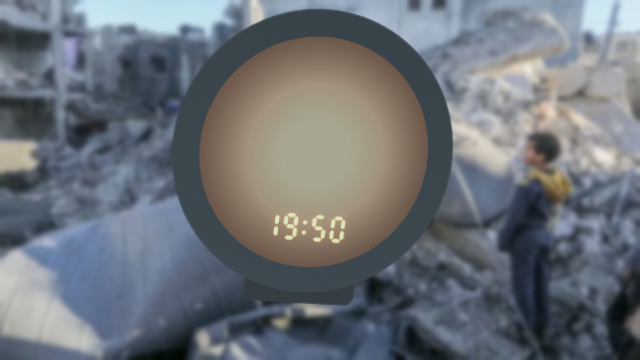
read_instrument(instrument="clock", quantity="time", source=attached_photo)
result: 19:50
